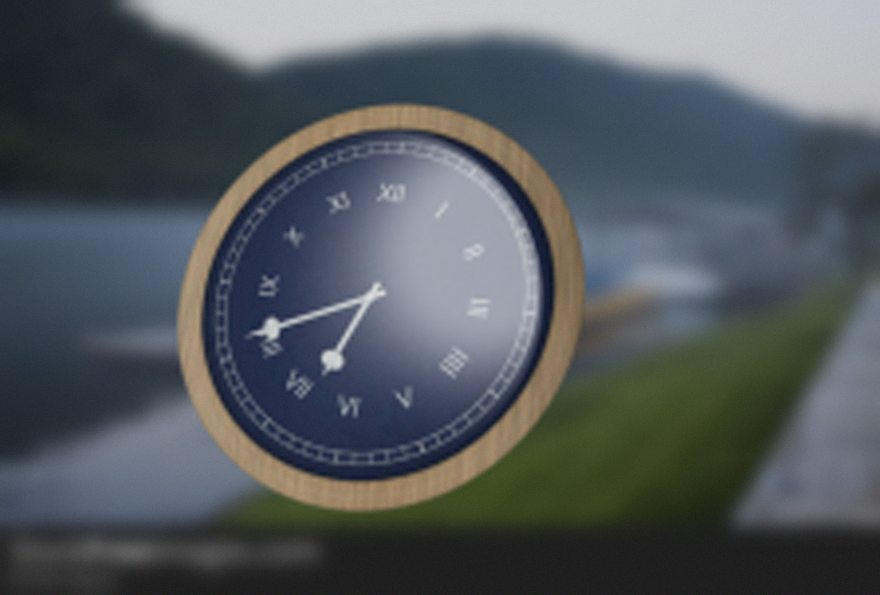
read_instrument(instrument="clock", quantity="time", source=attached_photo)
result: 6:41
